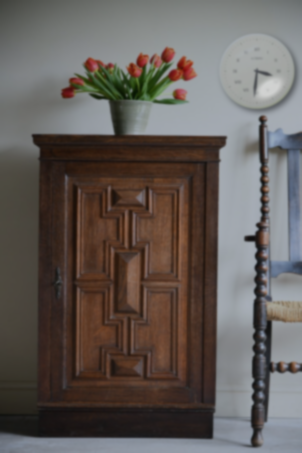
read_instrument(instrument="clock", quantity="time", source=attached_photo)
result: 3:31
